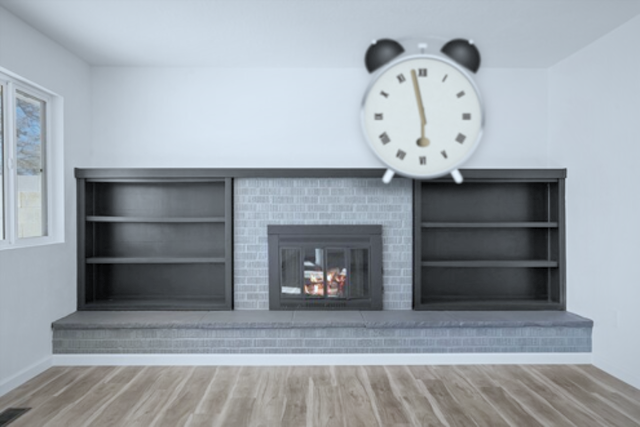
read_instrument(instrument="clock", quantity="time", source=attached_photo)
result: 5:58
